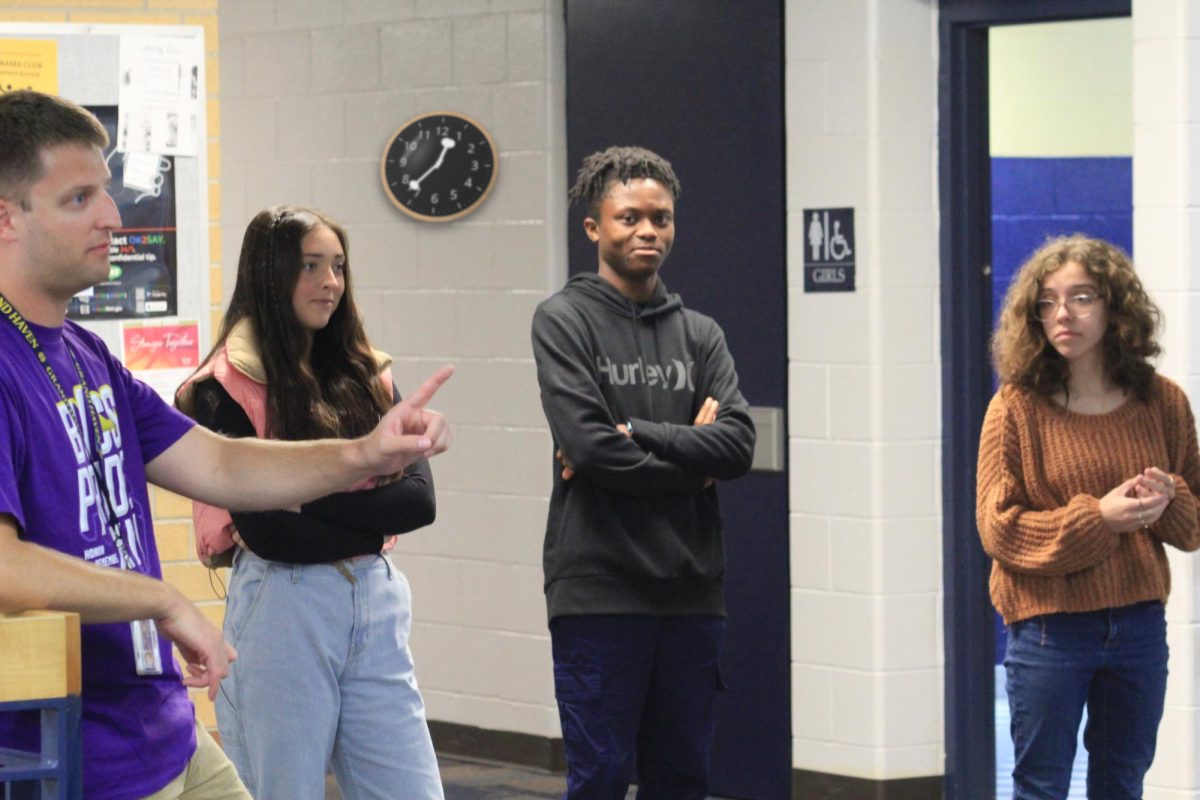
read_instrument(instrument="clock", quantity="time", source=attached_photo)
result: 12:37
